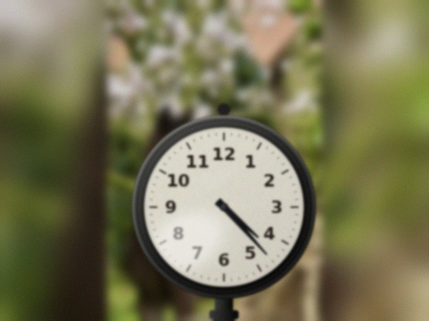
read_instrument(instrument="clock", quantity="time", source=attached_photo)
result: 4:23
